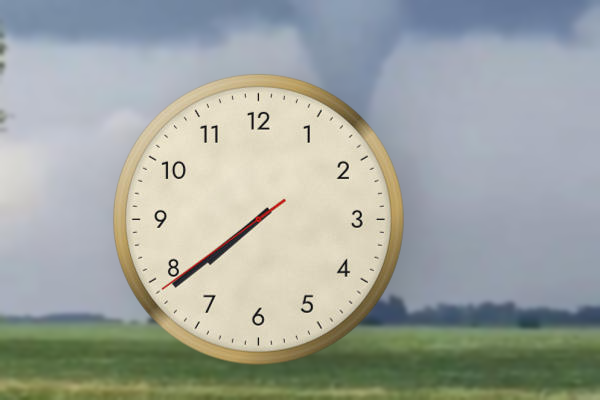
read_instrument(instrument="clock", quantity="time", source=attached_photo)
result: 7:38:39
